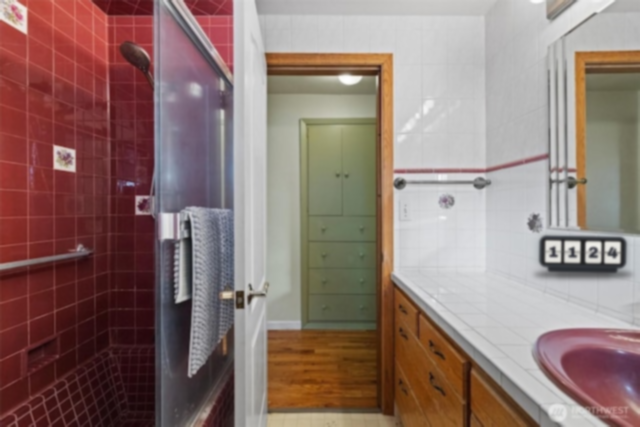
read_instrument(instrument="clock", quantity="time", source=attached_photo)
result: 11:24
